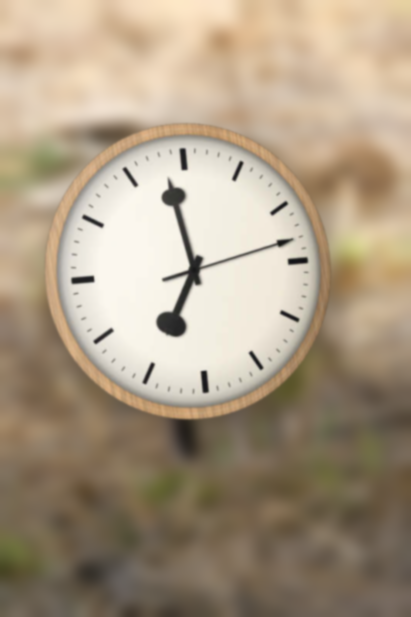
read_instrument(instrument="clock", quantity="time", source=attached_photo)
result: 6:58:13
